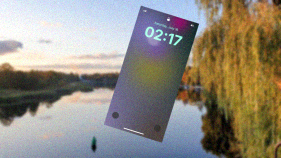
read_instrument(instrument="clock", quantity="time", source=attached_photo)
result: 2:17
